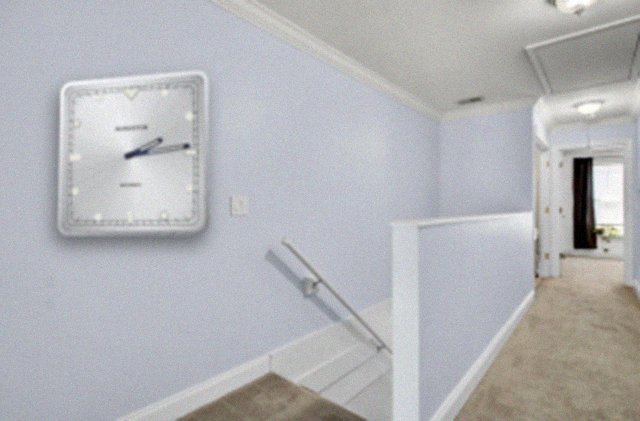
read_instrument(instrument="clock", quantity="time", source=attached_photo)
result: 2:14
